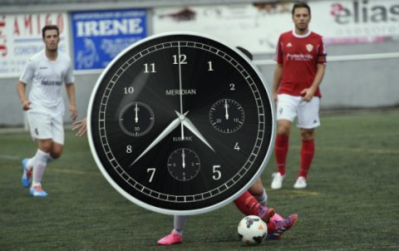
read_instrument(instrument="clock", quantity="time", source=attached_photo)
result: 4:38
